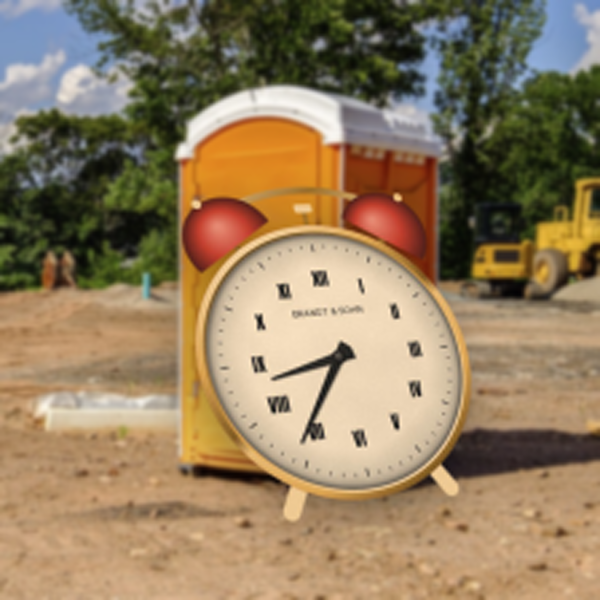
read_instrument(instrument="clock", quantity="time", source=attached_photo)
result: 8:36
